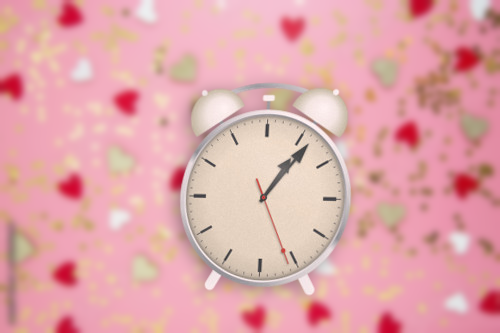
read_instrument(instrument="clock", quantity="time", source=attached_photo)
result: 1:06:26
